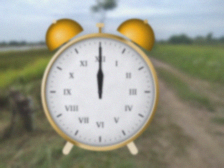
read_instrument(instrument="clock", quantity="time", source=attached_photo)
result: 12:00
